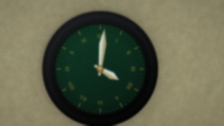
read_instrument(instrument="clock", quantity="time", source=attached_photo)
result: 4:01
